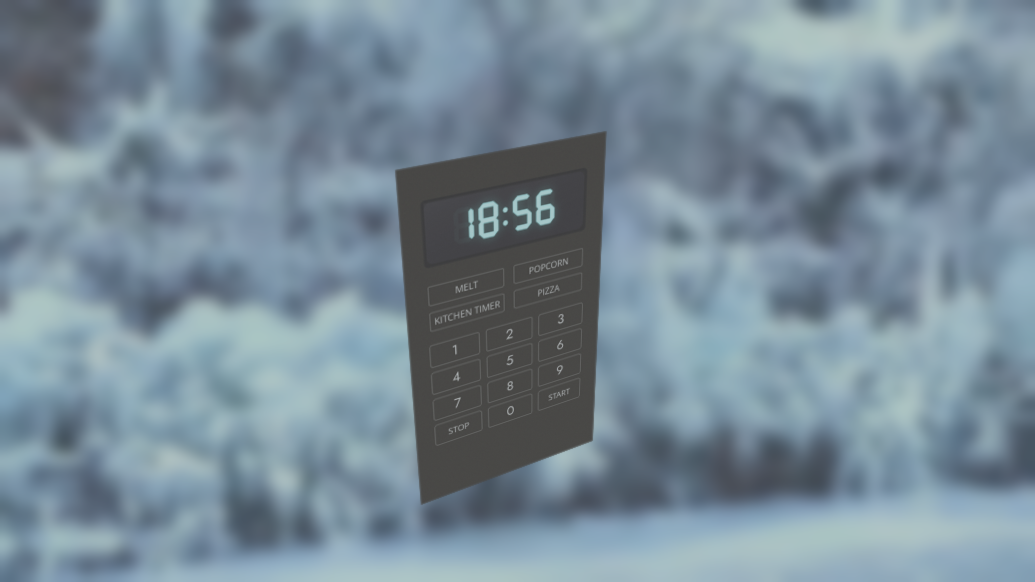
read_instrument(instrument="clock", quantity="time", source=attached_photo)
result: 18:56
